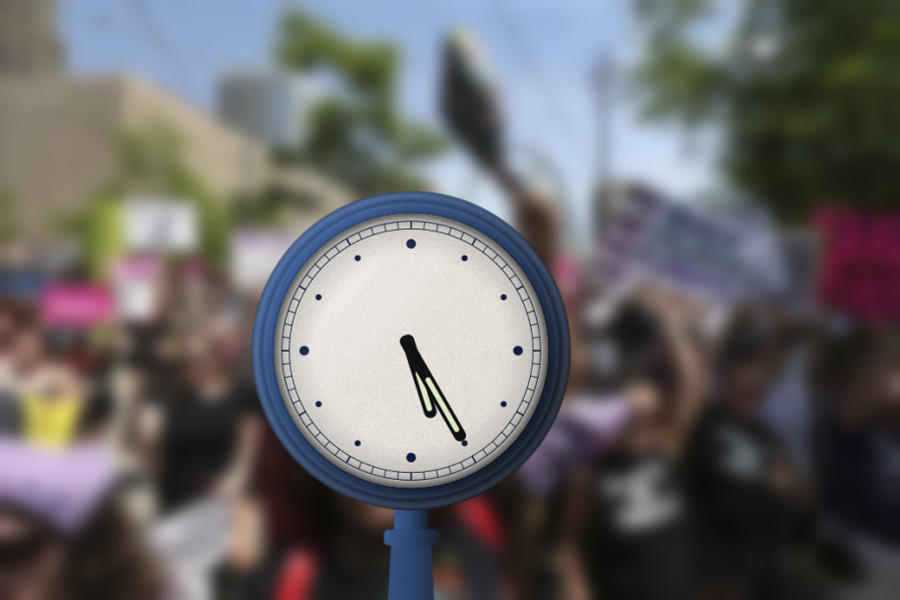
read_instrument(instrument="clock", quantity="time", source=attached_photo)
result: 5:25
